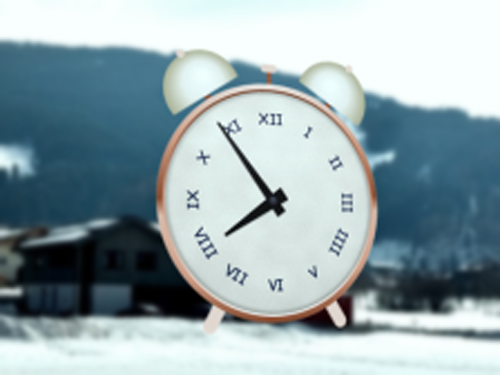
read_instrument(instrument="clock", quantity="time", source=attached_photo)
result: 7:54
